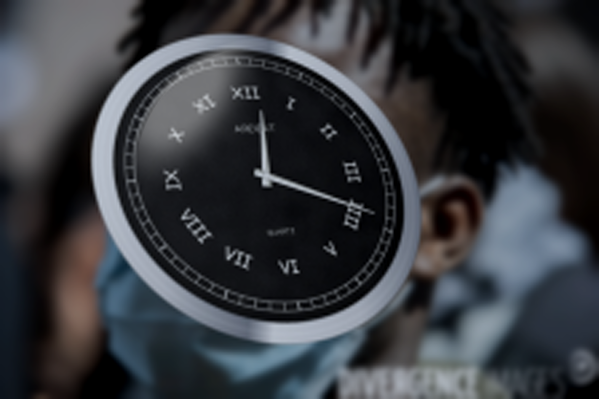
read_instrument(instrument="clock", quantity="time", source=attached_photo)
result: 12:19
